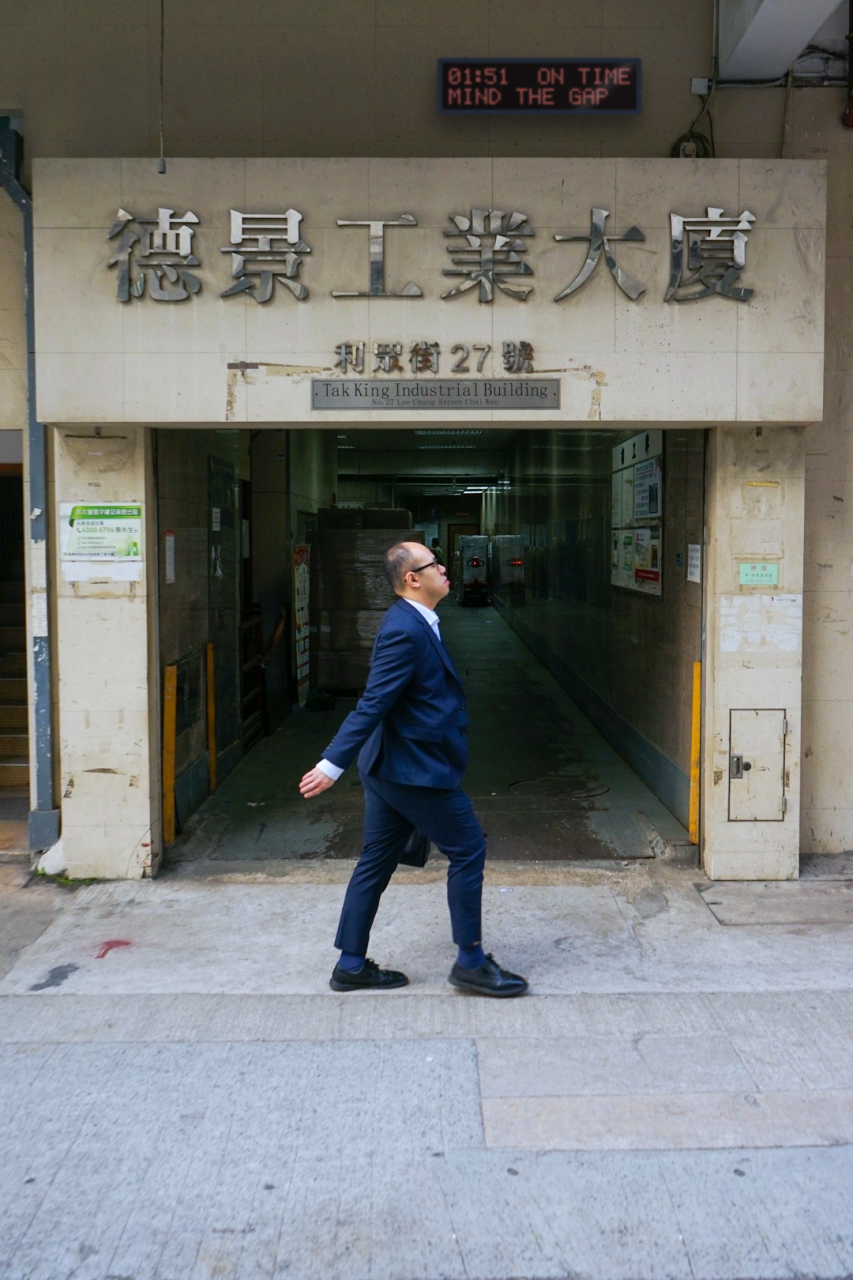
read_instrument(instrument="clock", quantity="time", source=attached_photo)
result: 1:51
